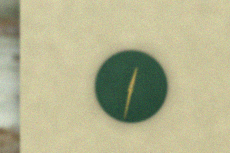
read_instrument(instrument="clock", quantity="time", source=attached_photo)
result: 12:32
